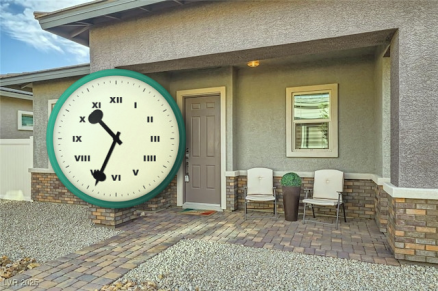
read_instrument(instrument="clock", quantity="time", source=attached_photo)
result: 10:34
